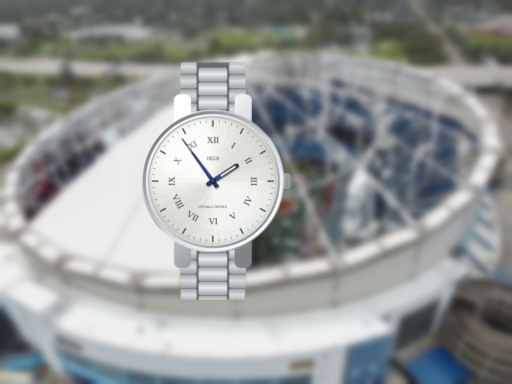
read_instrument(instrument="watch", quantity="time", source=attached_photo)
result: 1:54
